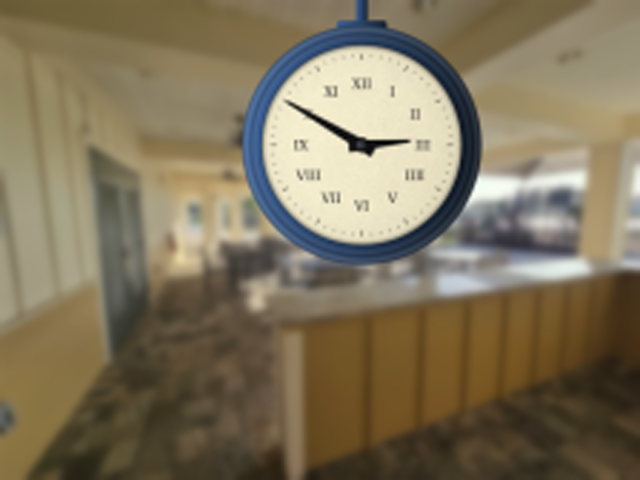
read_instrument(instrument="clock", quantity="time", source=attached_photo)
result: 2:50
